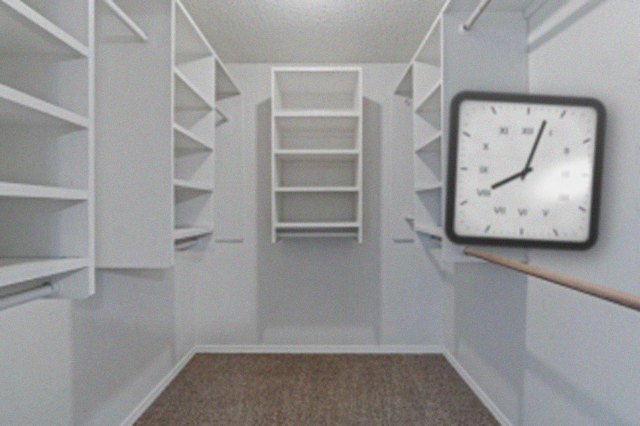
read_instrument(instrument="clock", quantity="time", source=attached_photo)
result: 8:03
